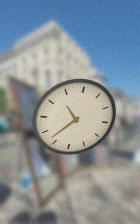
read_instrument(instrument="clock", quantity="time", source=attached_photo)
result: 10:37
